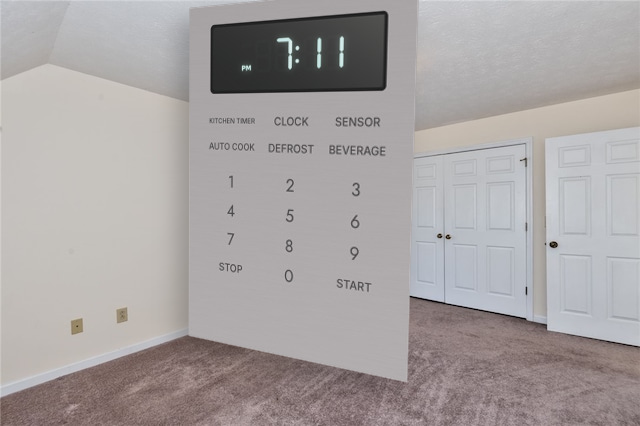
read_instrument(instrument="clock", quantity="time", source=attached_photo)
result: 7:11
